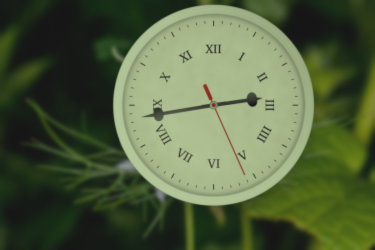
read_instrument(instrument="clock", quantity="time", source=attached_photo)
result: 2:43:26
